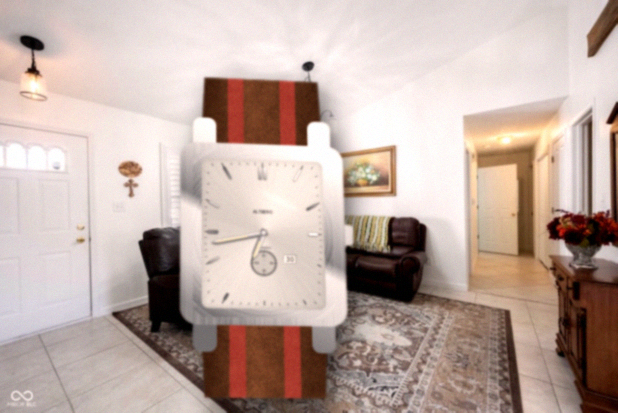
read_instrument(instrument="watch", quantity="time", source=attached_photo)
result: 6:43
